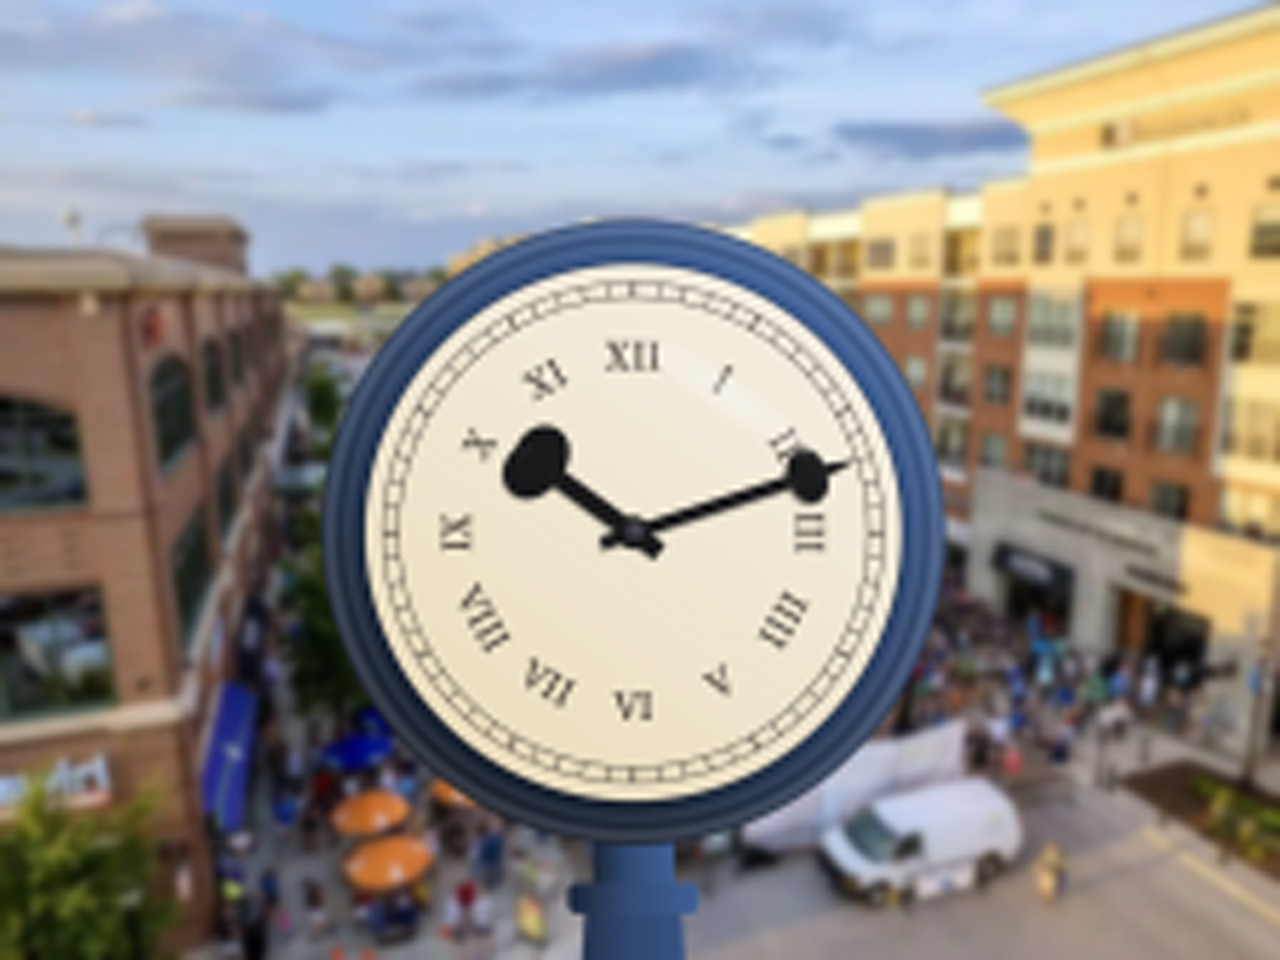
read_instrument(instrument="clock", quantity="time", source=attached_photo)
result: 10:12
